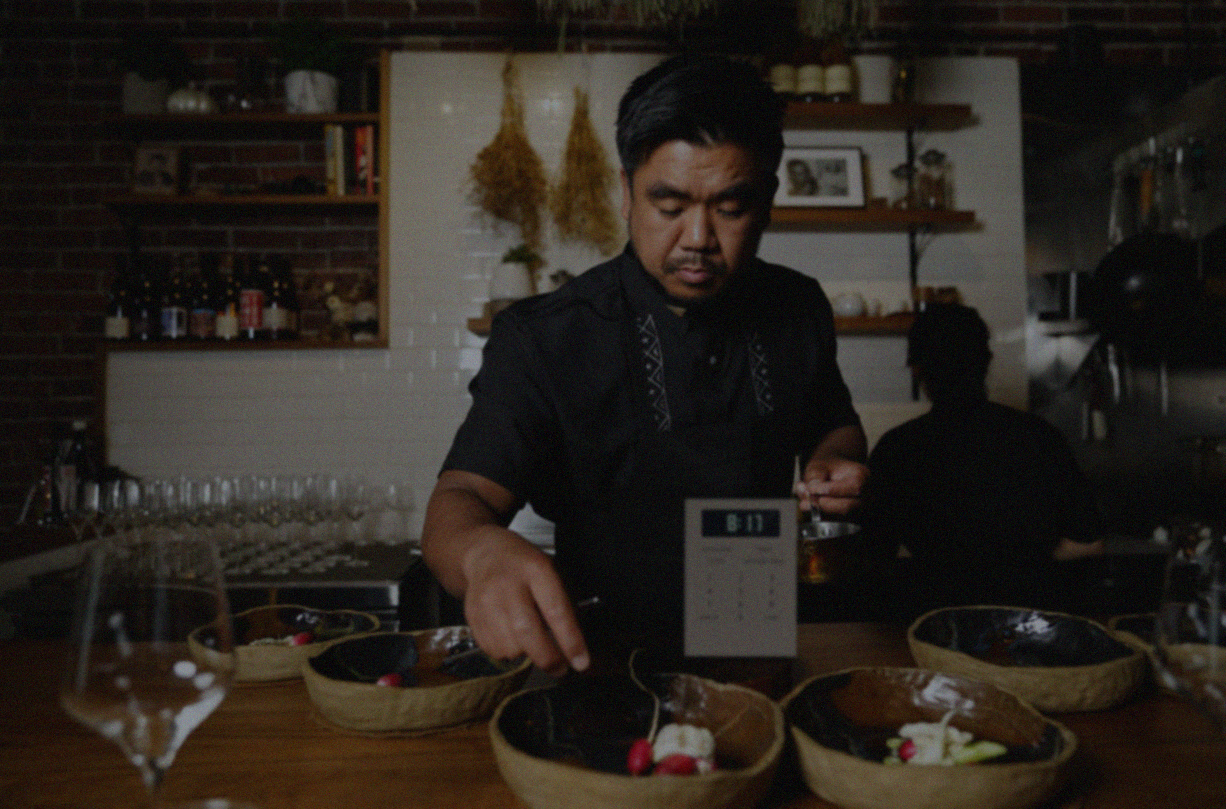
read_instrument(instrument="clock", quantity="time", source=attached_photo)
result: 8:17
